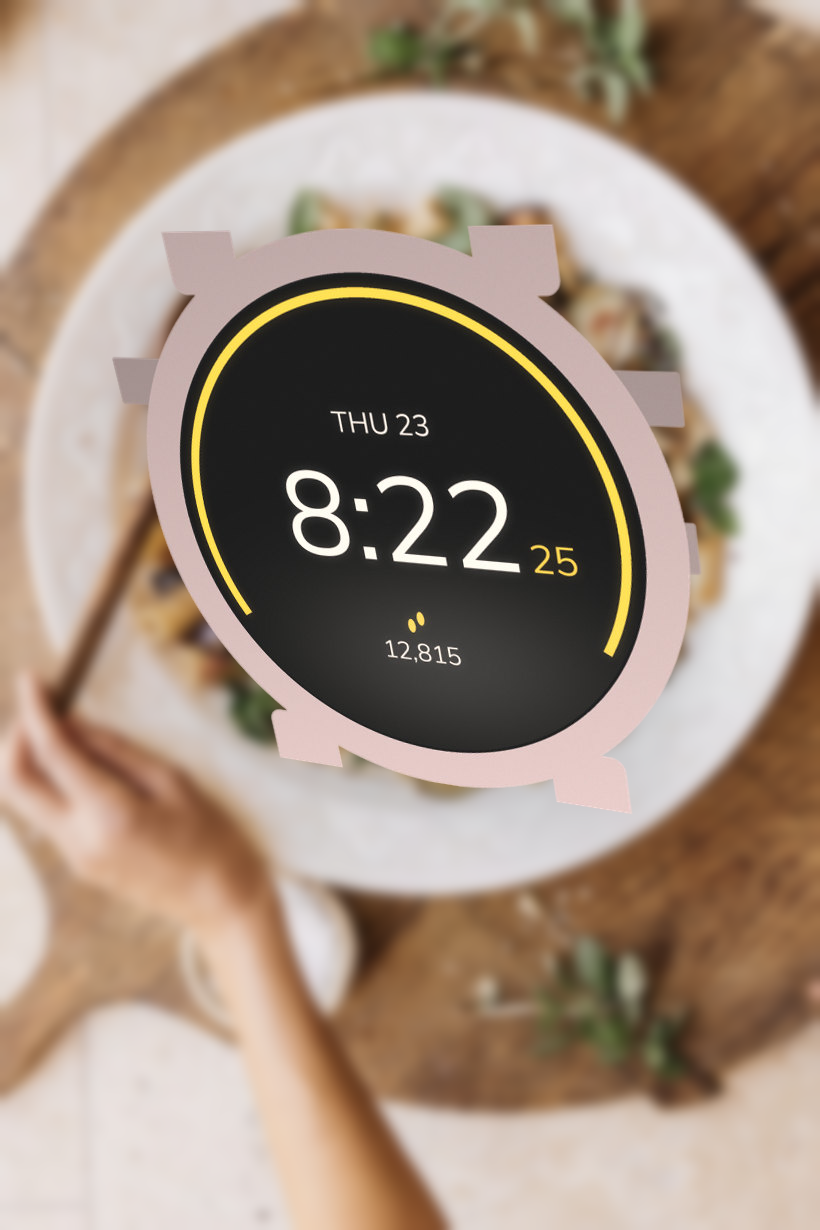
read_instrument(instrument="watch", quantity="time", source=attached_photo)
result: 8:22:25
